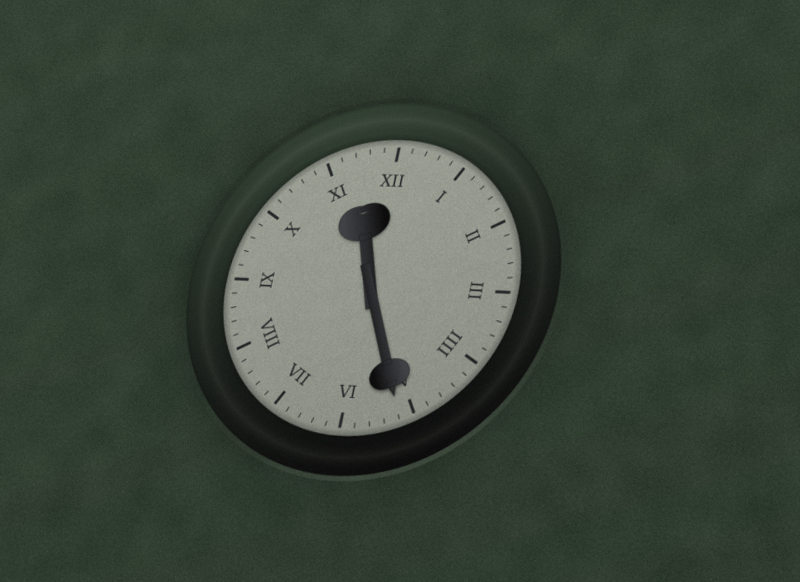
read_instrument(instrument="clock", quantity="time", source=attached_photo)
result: 11:26
